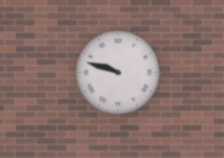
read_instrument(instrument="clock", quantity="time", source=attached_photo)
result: 9:48
